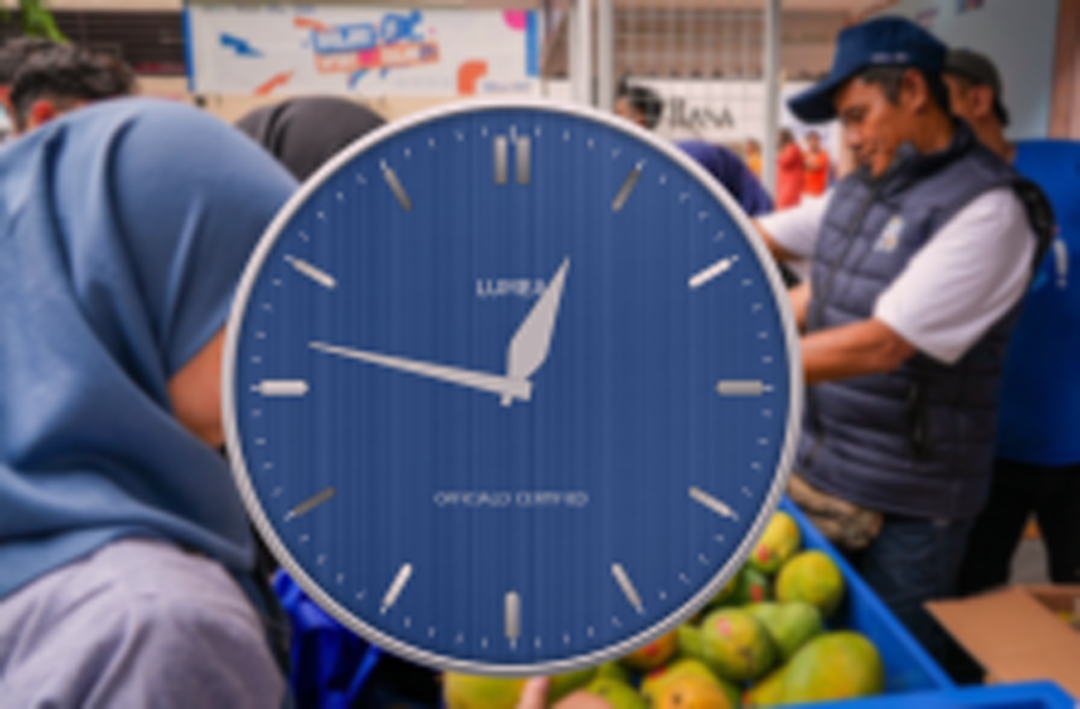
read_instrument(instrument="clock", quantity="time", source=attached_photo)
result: 12:47
